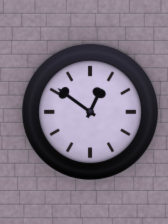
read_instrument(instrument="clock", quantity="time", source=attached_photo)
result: 12:51
